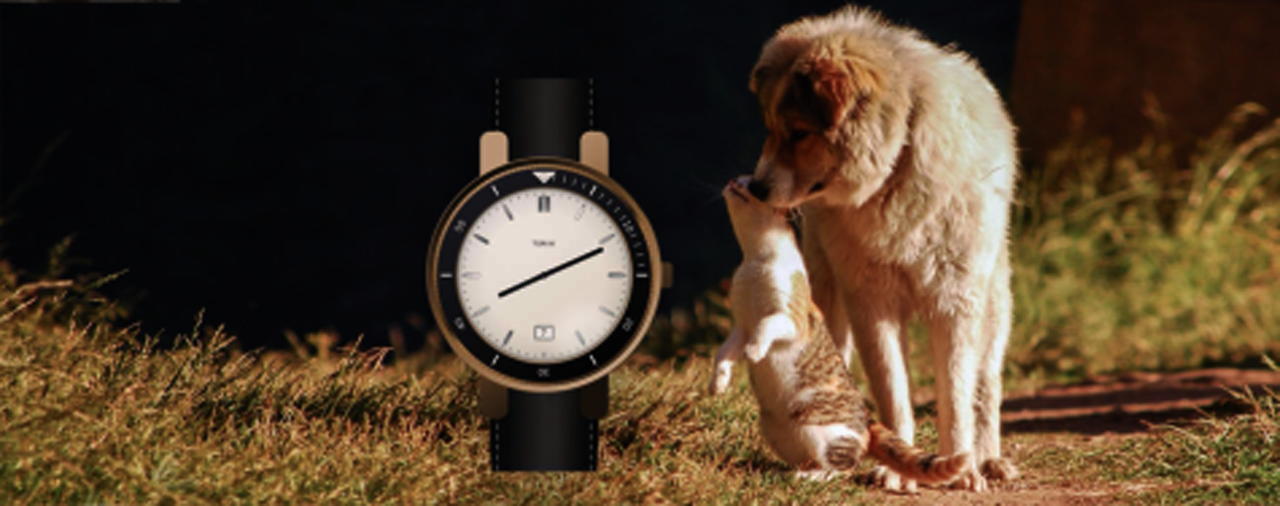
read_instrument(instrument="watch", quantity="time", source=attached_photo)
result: 8:11
